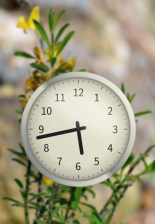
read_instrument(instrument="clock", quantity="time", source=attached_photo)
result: 5:43
